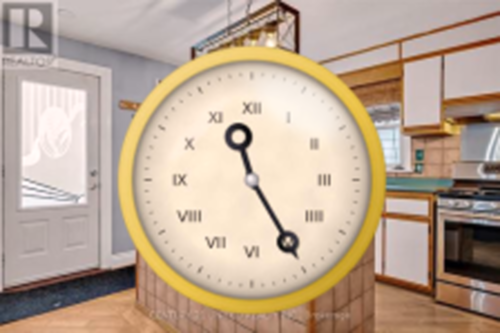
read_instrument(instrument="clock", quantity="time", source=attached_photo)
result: 11:25
